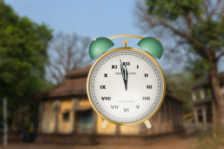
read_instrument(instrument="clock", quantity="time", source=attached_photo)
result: 11:58
